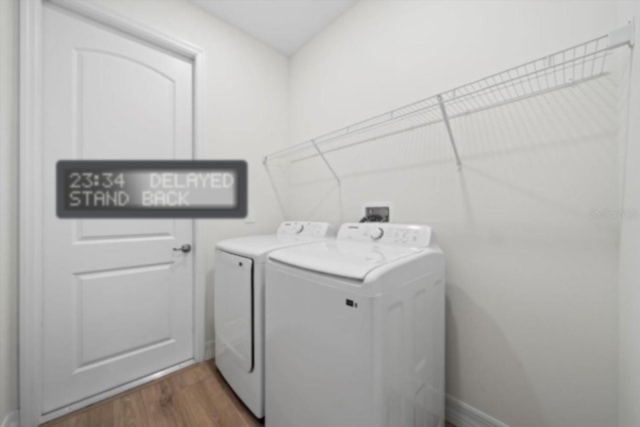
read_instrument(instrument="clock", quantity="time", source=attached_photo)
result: 23:34
